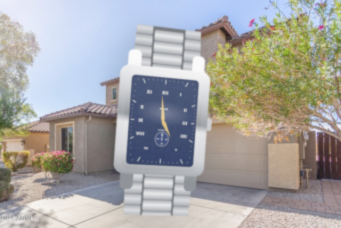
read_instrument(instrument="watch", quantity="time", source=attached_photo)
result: 4:59
